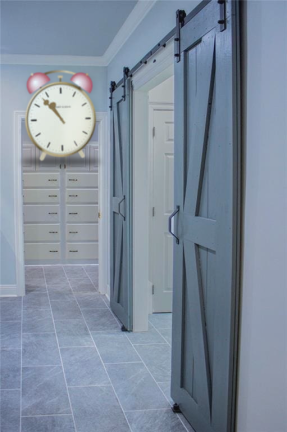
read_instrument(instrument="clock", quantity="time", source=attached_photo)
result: 10:53
